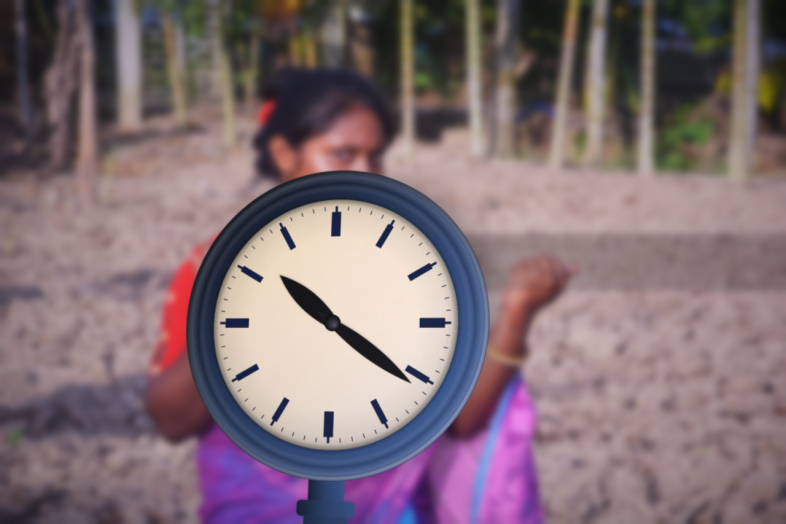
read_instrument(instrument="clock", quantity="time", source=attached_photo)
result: 10:21
